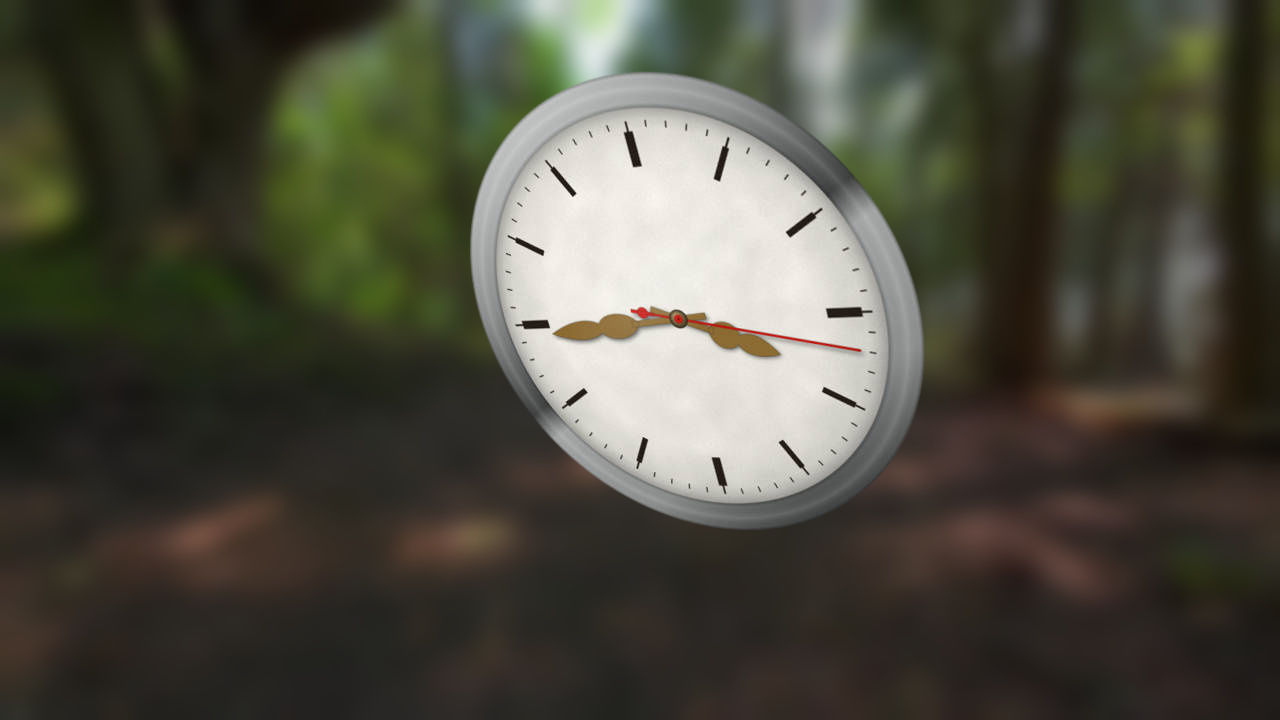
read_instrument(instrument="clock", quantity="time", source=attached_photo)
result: 3:44:17
